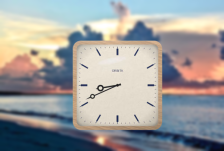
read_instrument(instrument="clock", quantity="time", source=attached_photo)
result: 8:41
